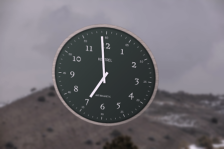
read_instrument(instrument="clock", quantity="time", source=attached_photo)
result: 6:59
